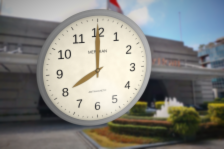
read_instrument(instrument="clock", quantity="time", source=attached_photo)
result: 8:00
